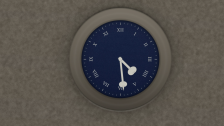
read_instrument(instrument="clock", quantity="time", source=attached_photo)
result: 4:29
